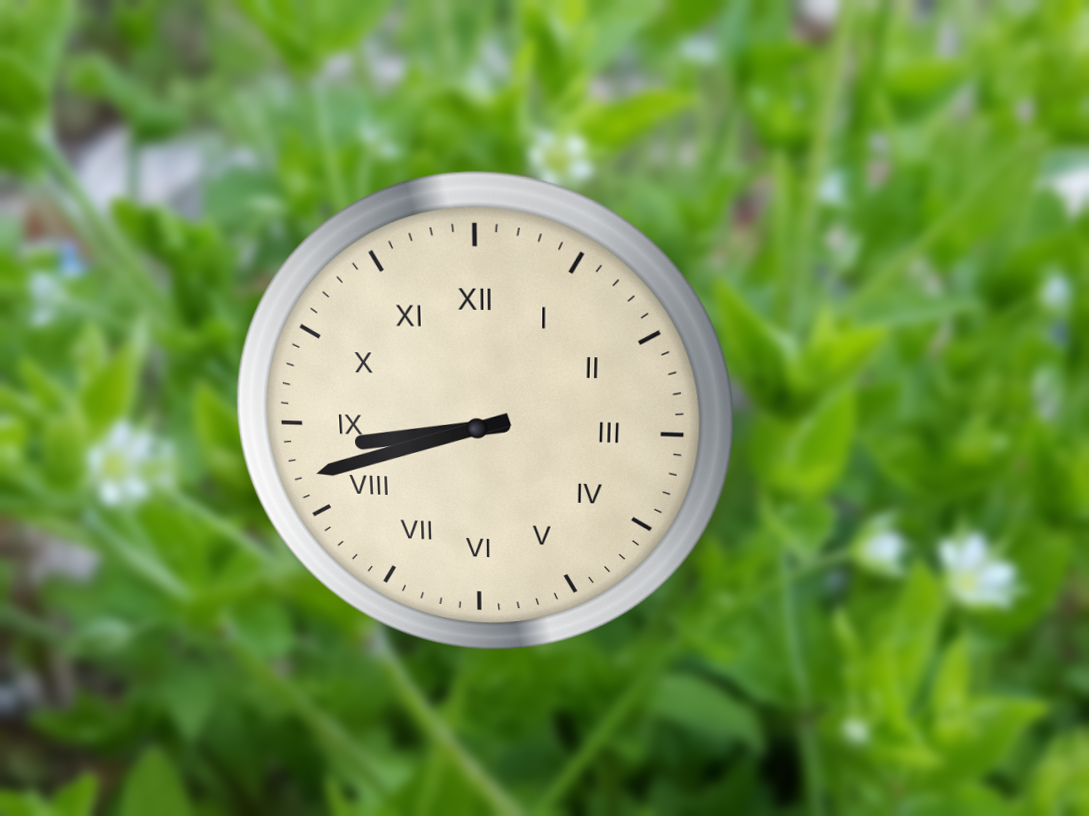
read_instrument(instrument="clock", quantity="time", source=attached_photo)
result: 8:42
